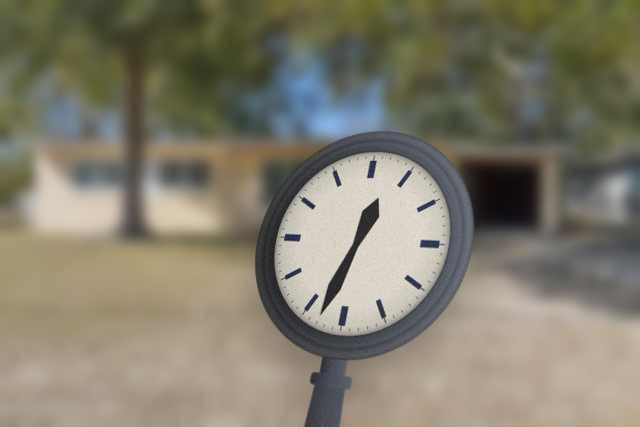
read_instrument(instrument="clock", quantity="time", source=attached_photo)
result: 12:33
